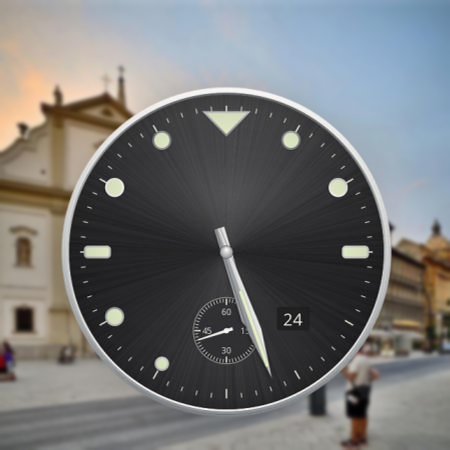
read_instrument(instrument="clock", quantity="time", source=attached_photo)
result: 5:26:42
